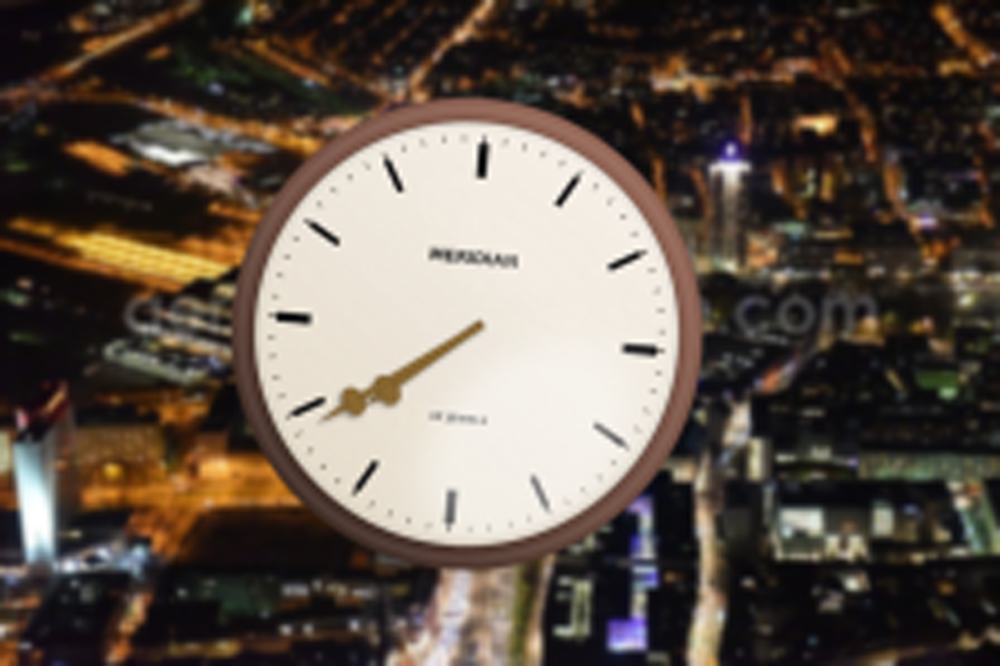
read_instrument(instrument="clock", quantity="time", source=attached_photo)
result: 7:39
